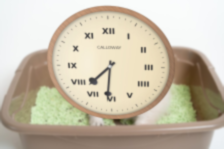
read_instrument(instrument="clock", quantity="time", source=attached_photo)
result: 7:31
